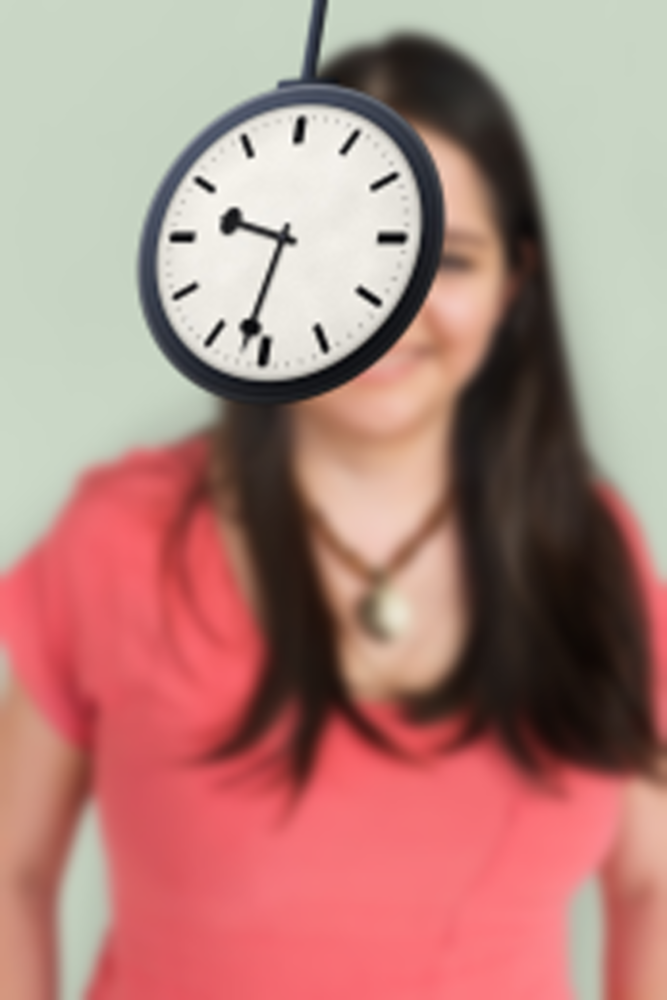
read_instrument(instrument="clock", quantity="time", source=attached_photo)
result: 9:32
